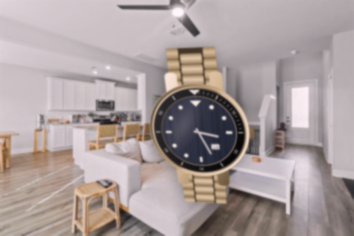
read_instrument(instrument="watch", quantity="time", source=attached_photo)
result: 3:26
